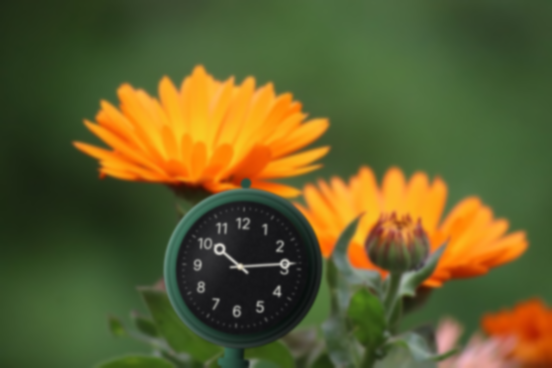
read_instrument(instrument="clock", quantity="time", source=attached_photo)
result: 10:14
